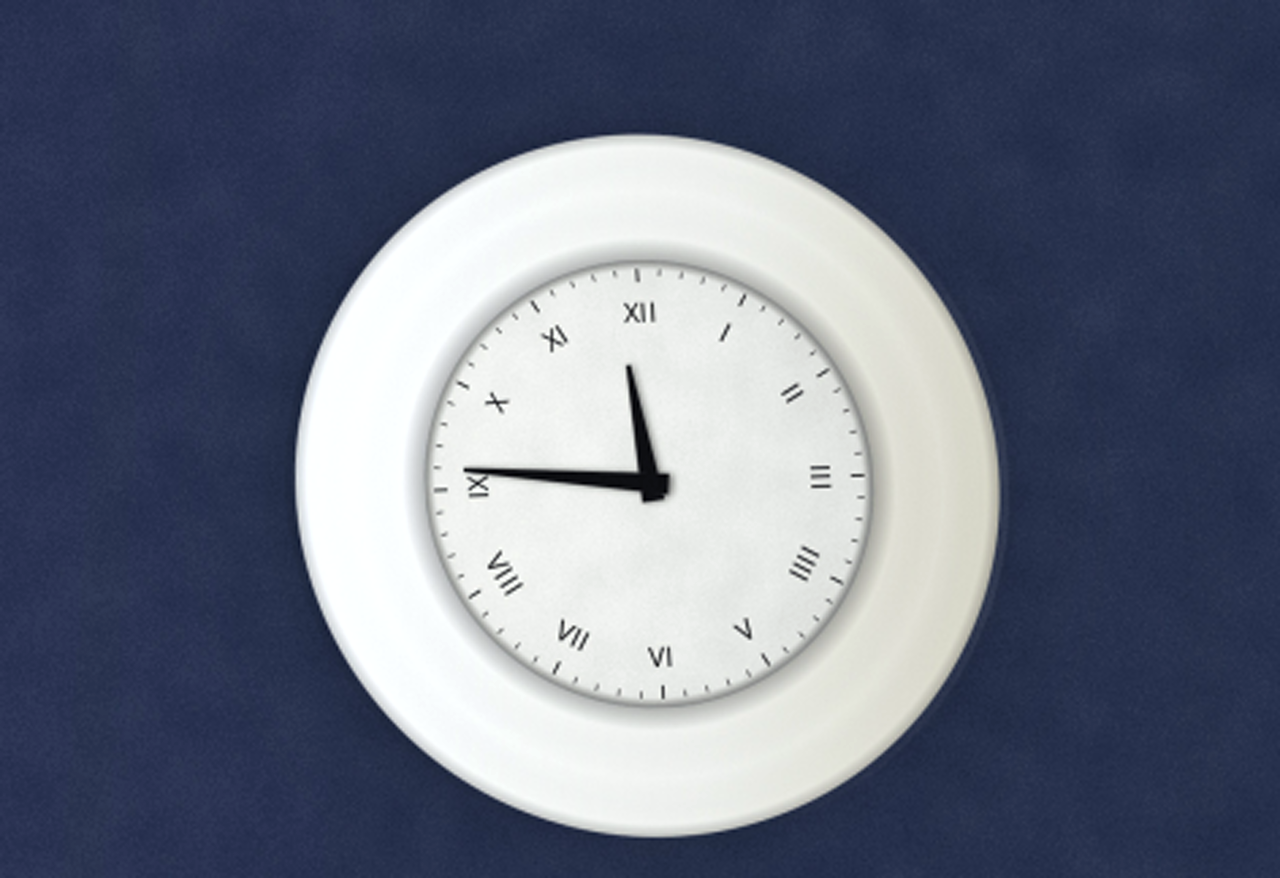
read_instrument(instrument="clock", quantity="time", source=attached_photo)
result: 11:46
